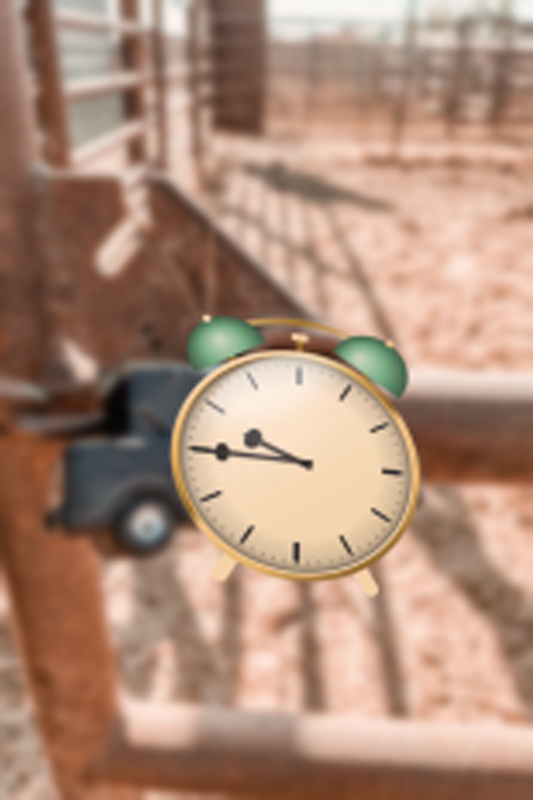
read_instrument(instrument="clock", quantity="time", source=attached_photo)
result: 9:45
